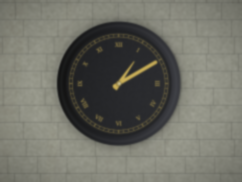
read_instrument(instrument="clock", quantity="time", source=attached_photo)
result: 1:10
